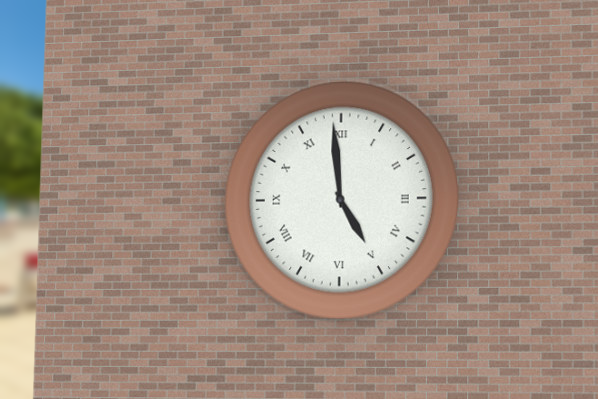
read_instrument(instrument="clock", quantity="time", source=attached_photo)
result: 4:59
